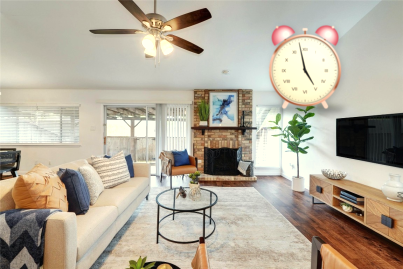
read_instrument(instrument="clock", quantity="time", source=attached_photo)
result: 4:58
